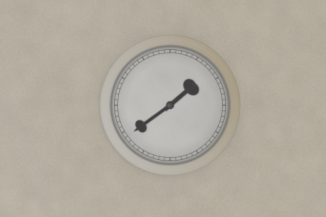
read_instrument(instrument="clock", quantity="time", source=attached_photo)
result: 1:39
